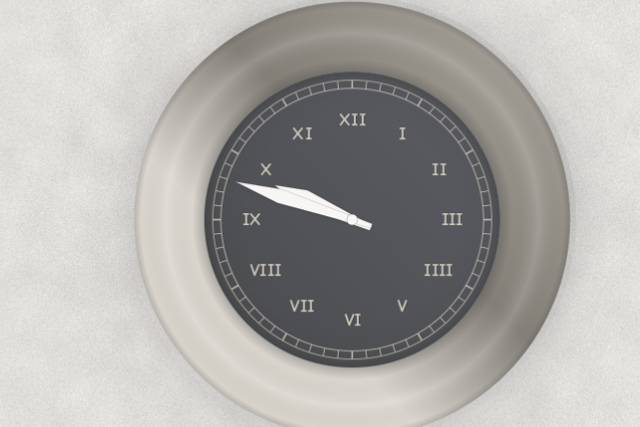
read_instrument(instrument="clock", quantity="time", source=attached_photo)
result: 9:48
